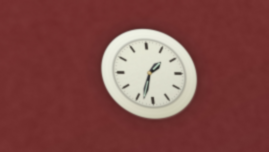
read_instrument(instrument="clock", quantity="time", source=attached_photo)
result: 1:33
